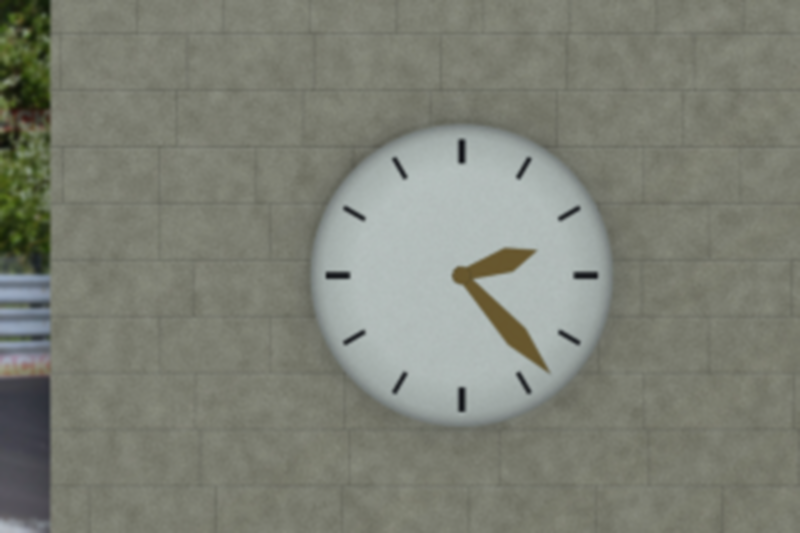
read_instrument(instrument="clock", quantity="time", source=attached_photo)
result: 2:23
